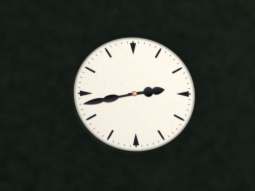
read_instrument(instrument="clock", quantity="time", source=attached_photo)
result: 2:43
